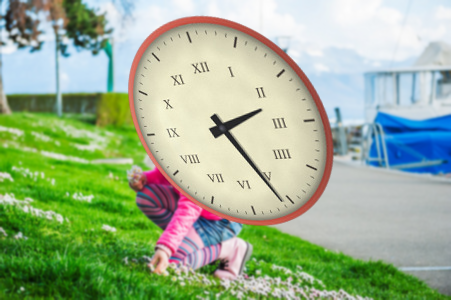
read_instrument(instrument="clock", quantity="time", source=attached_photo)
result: 2:26
